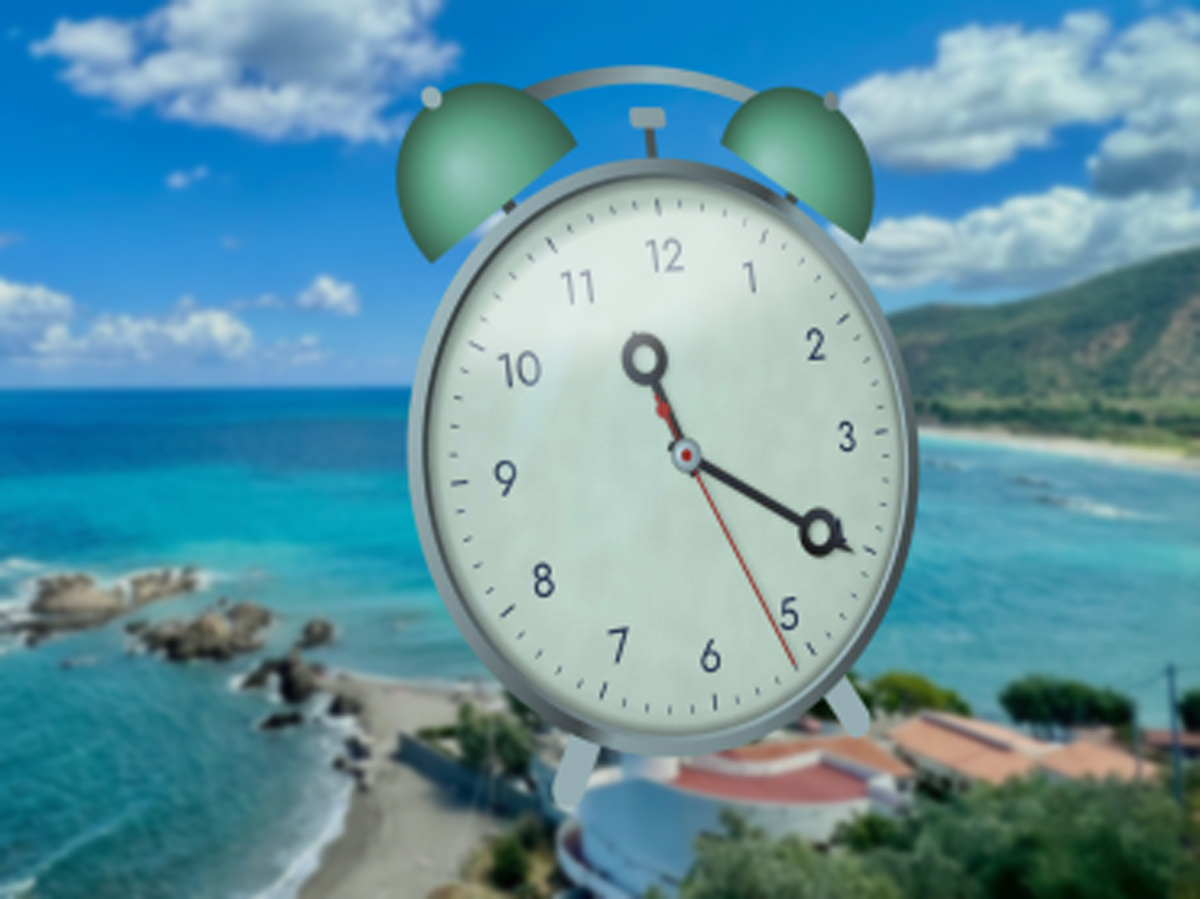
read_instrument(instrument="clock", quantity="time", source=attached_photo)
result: 11:20:26
